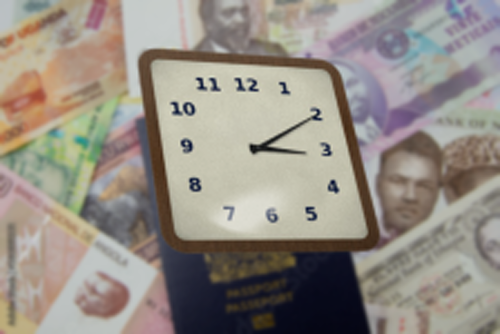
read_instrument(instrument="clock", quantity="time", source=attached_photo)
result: 3:10
